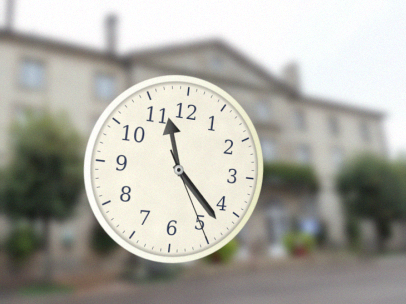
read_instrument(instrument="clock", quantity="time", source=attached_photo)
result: 11:22:25
